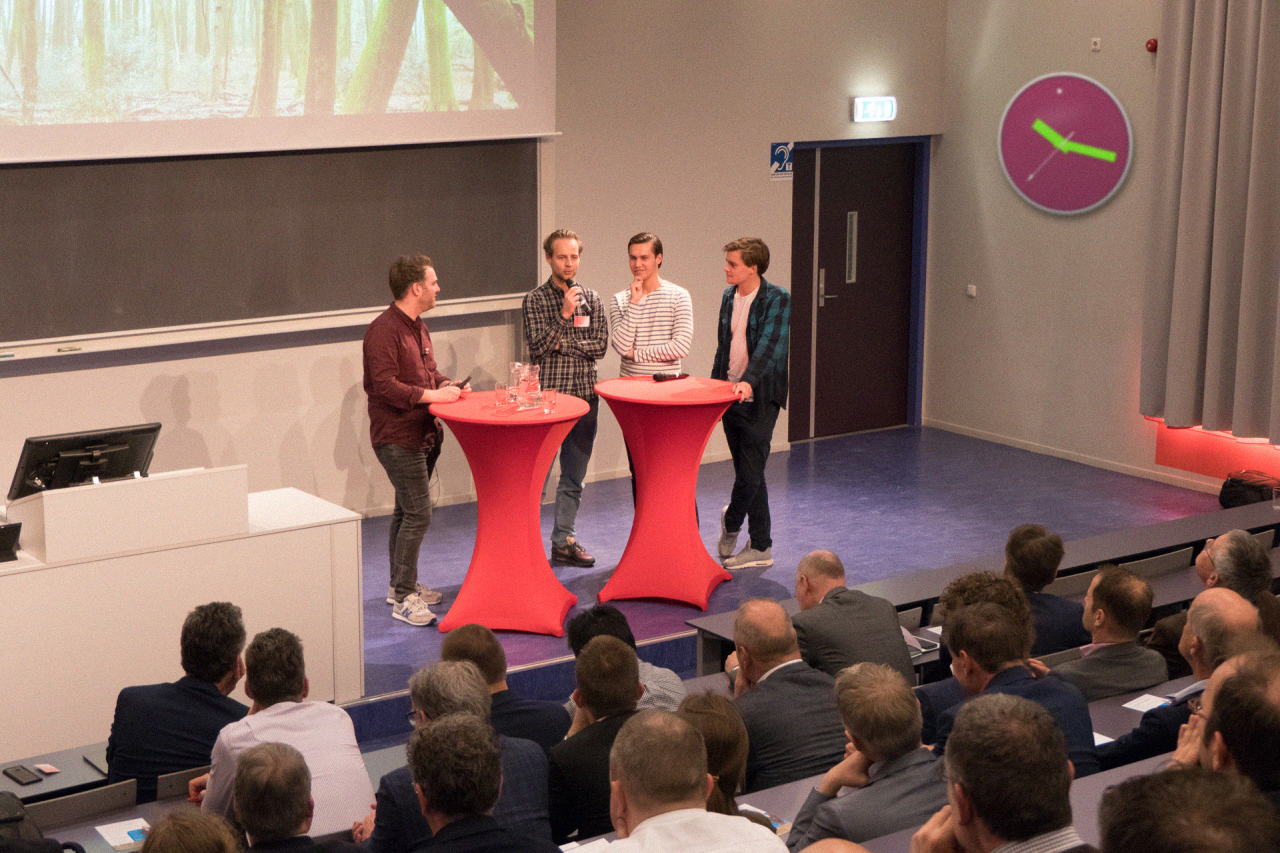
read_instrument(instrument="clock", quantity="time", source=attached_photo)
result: 10:17:38
